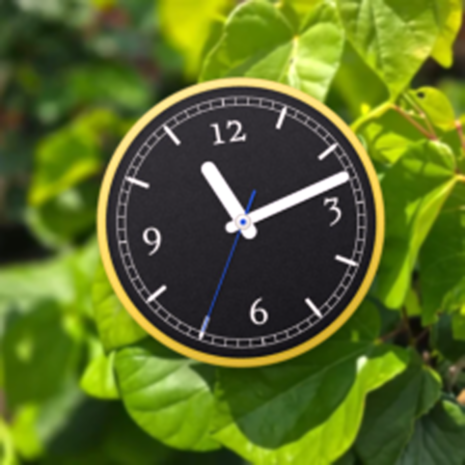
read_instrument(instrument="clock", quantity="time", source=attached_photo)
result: 11:12:35
